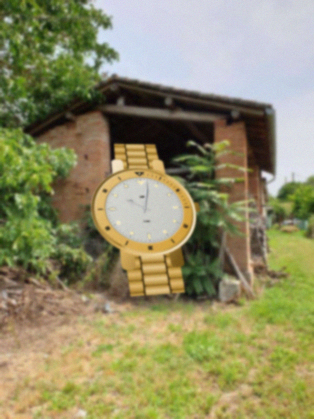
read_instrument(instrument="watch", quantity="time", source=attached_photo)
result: 10:02
